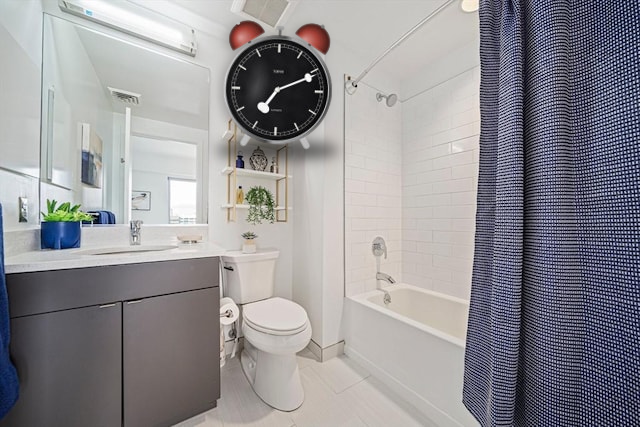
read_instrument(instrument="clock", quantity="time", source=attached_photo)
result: 7:11
